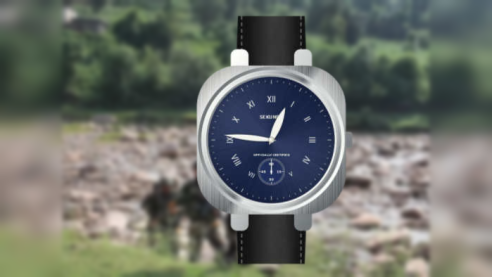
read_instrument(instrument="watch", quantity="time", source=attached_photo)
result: 12:46
